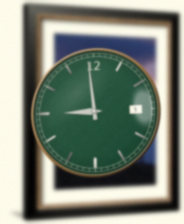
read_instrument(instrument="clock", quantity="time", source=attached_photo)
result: 8:59
